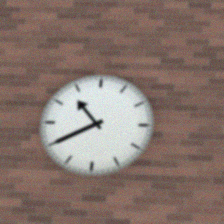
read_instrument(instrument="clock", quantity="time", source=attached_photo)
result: 10:40
